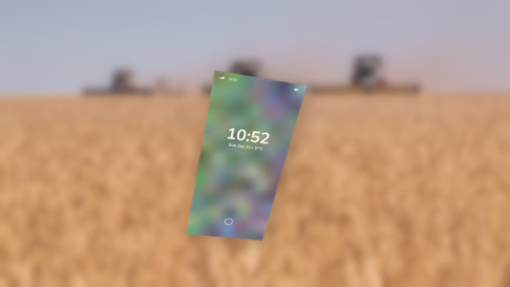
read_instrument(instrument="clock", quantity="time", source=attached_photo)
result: 10:52
